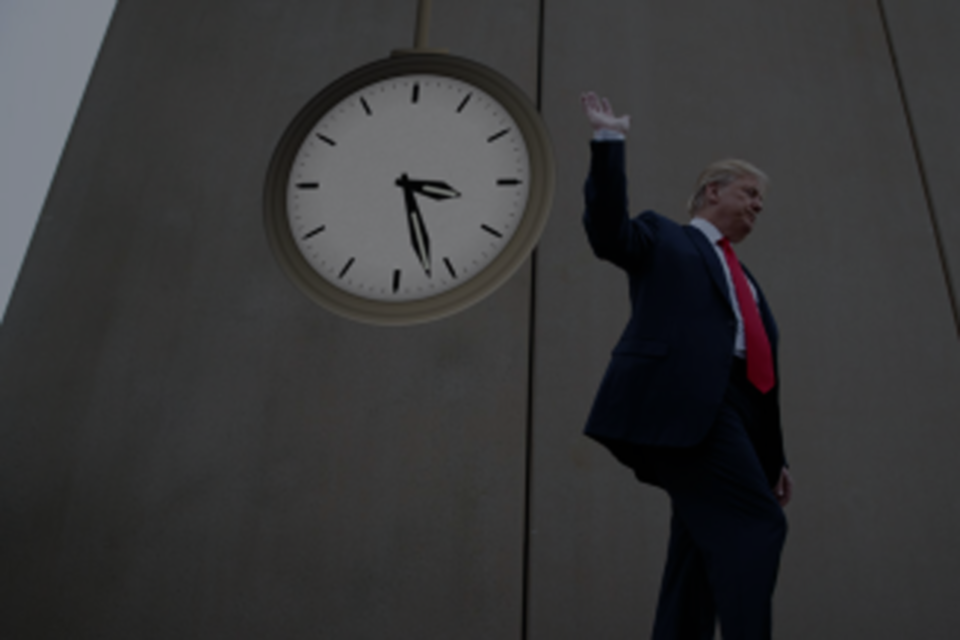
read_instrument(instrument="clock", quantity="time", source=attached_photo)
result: 3:27
